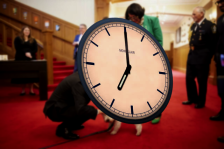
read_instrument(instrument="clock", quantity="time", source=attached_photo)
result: 7:00
